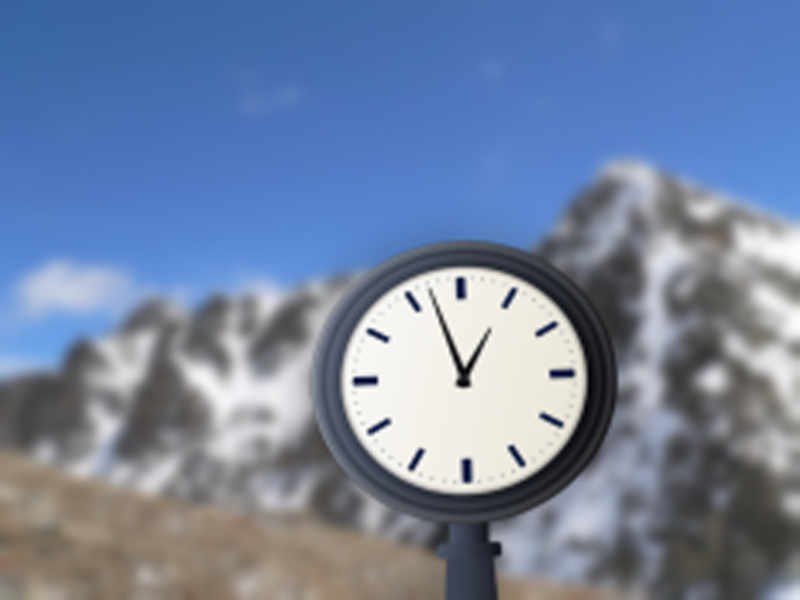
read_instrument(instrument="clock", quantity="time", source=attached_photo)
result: 12:57
